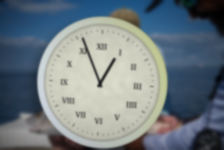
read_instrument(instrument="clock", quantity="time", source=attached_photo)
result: 12:56
